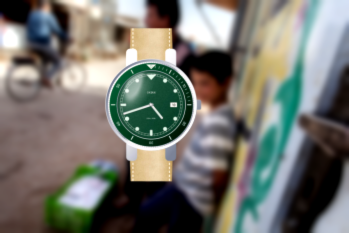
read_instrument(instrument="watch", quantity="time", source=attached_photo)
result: 4:42
